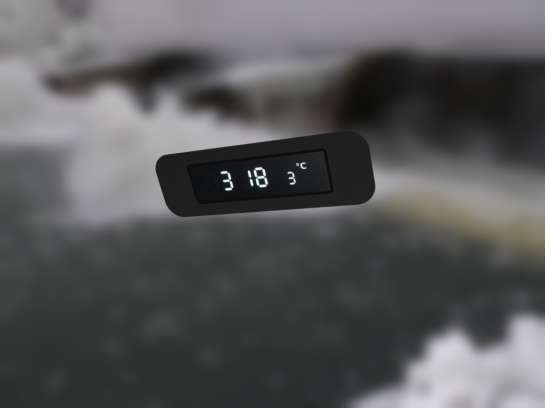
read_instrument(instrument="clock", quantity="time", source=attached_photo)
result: 3:18
